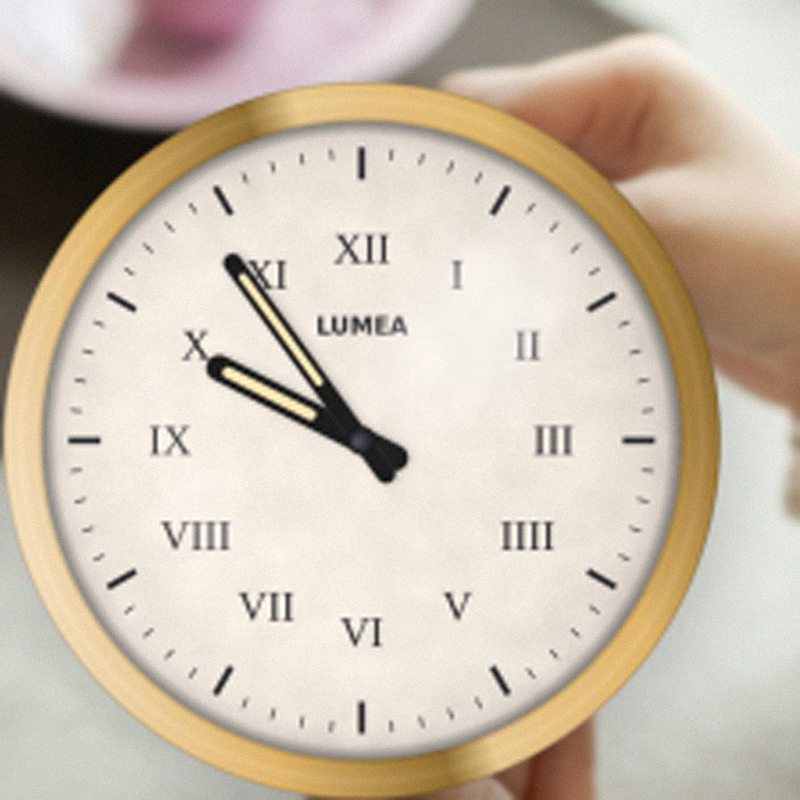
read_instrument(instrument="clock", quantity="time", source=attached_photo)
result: 9:54
